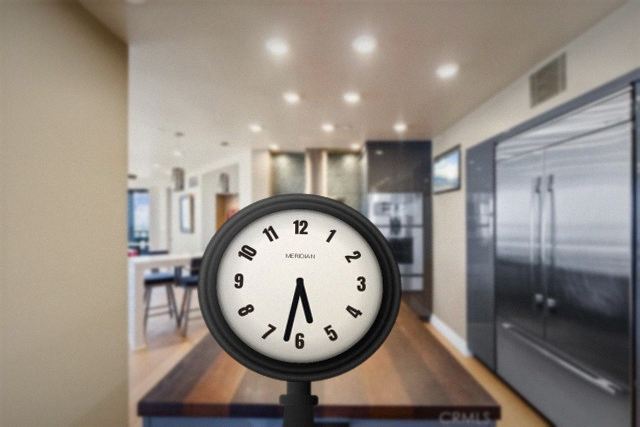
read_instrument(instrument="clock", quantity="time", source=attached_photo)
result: 5:32
